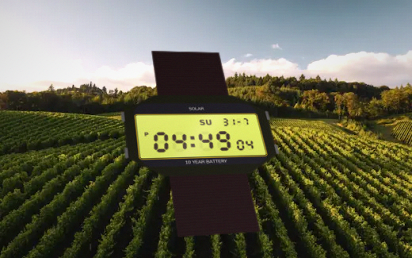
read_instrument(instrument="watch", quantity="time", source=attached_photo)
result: 4:49:04
